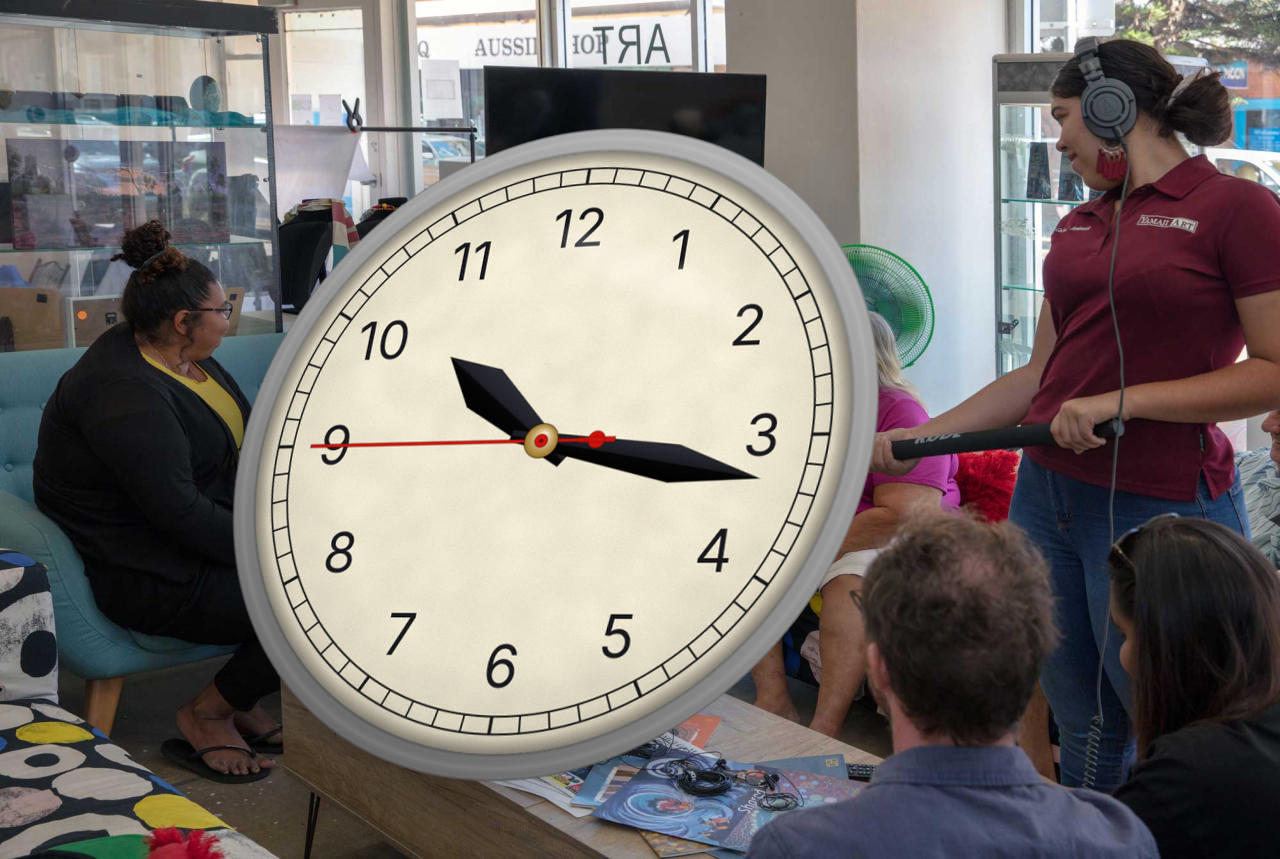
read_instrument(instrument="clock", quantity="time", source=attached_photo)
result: 10:16:45
